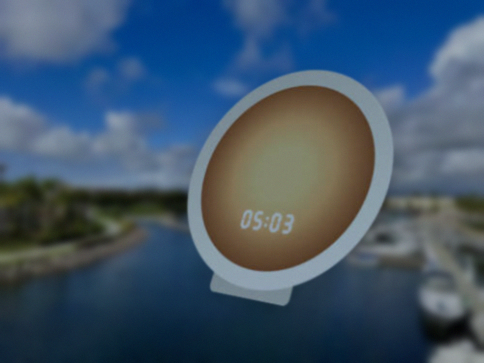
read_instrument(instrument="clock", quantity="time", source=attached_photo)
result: 5:03
